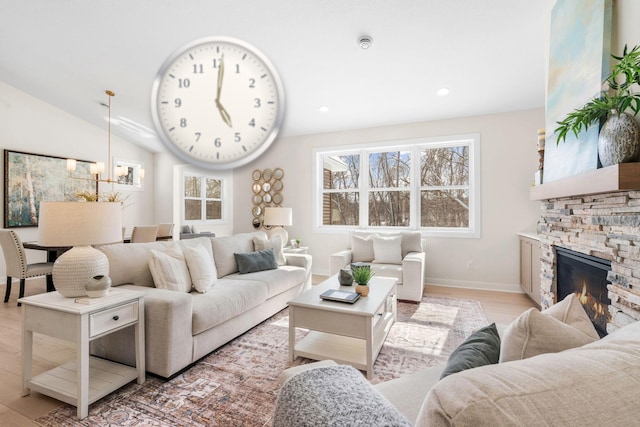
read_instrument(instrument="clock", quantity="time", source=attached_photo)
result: 5:01
